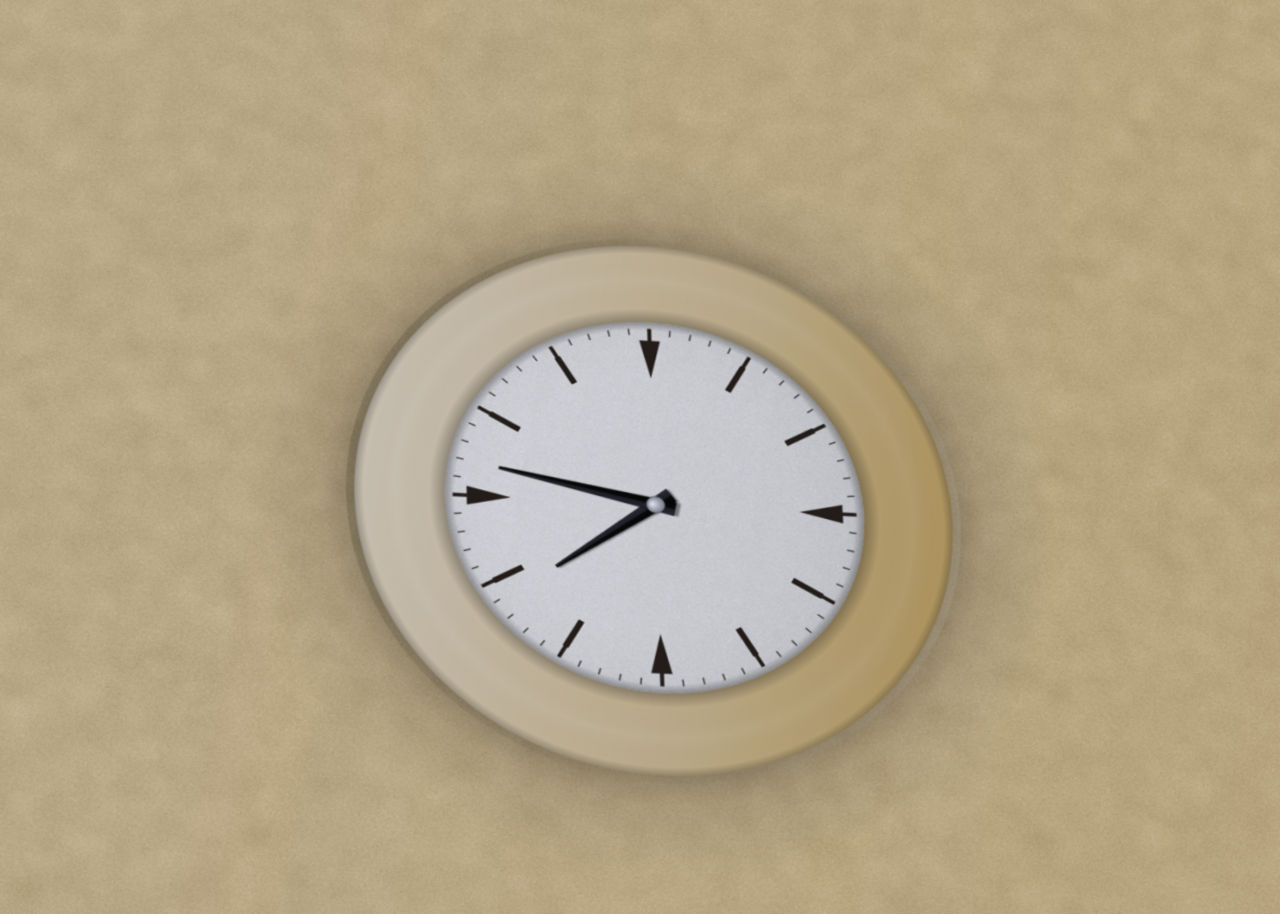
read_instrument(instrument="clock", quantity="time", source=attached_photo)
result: 7:47
